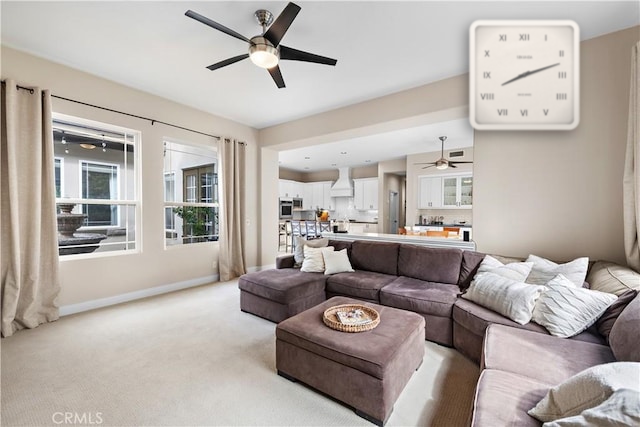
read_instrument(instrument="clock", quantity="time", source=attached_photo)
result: 8:12
